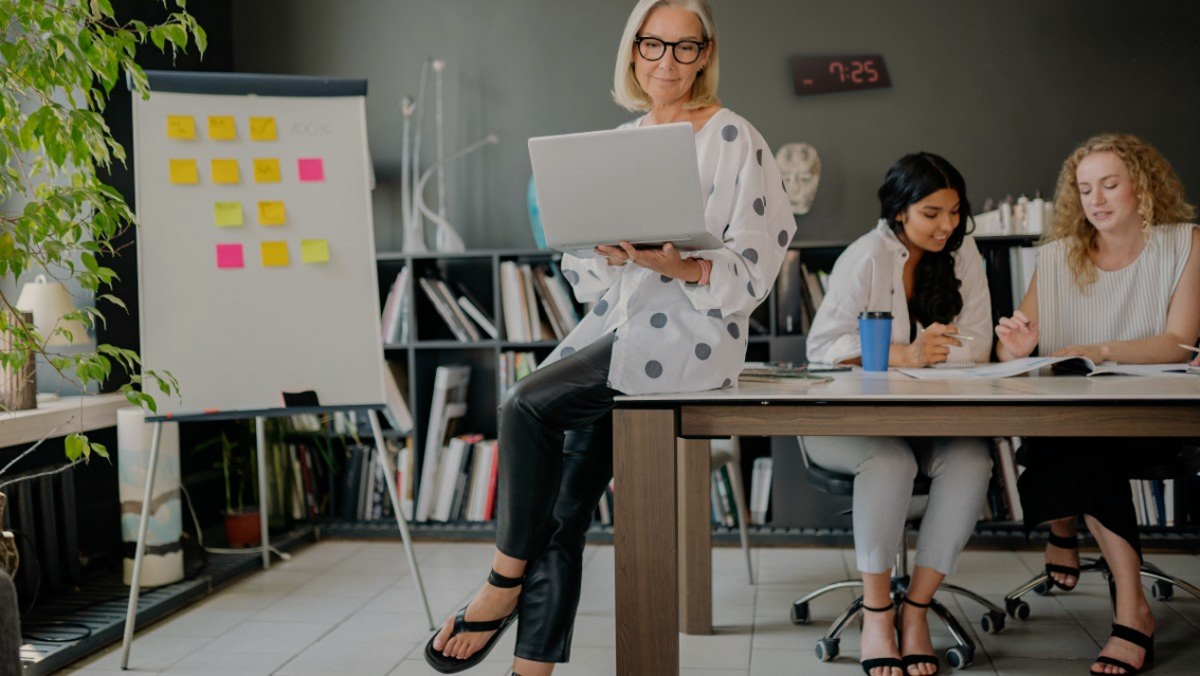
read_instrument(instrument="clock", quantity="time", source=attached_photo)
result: 7:25
